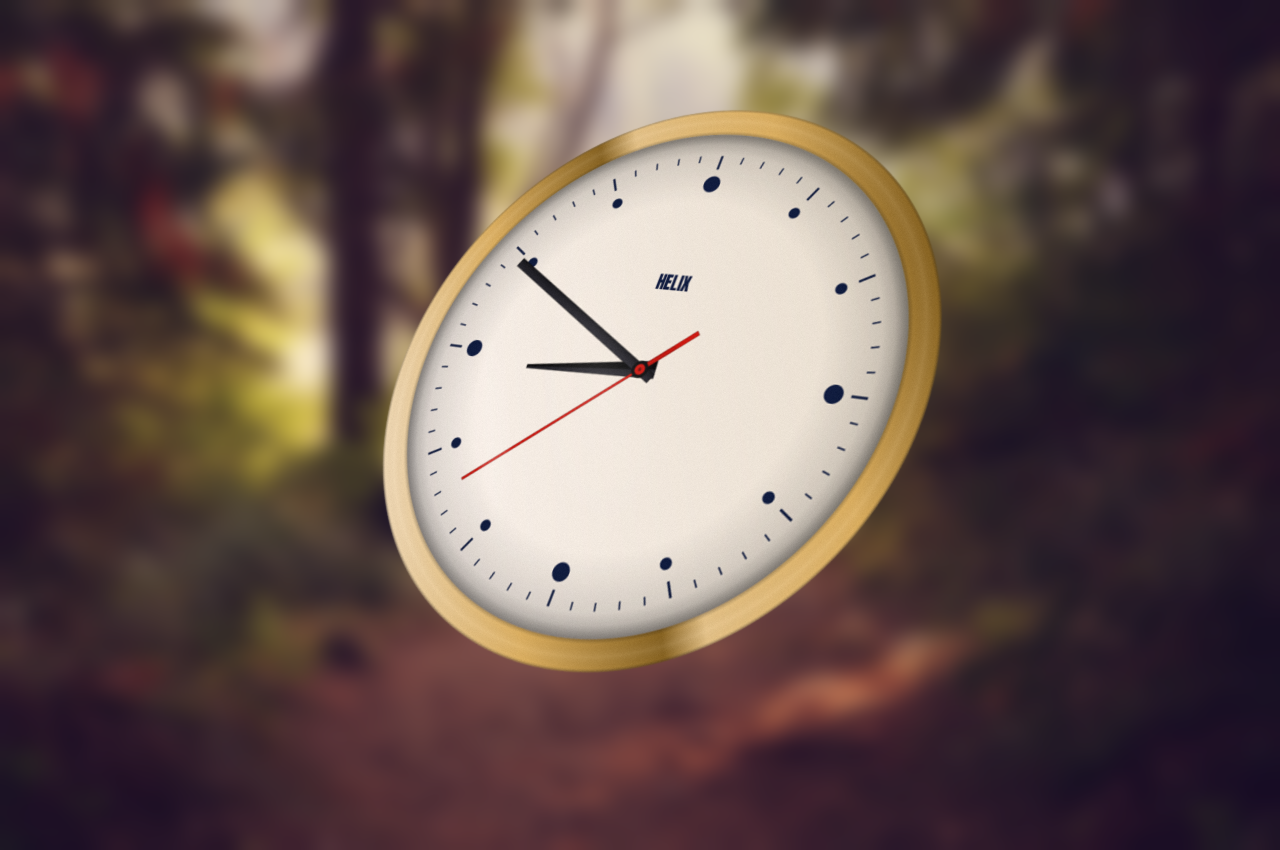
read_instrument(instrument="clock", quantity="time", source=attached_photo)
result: 8:49:38
